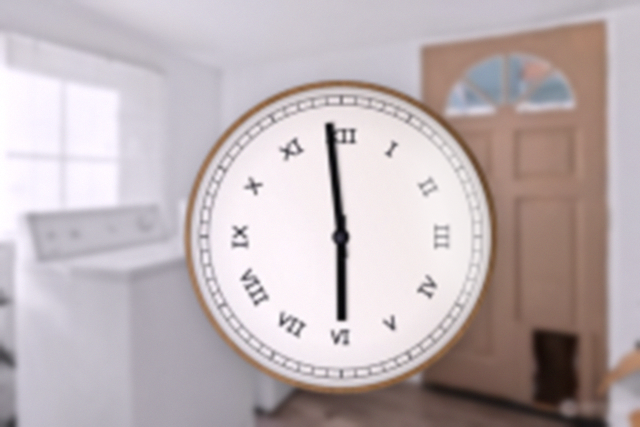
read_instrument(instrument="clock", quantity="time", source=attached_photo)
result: 5:59
